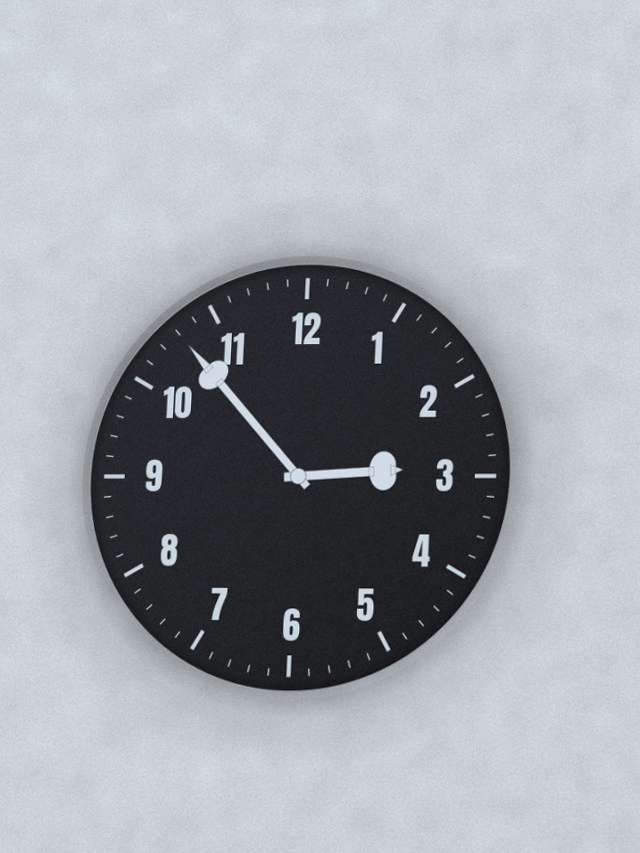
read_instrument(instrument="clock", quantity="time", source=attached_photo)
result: 2:53
